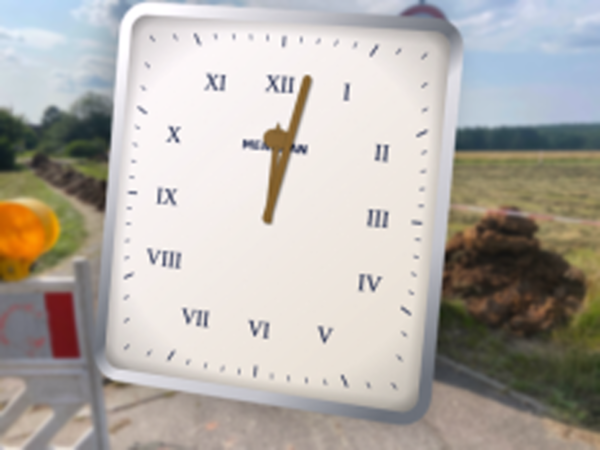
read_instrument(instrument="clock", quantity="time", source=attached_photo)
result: 12:02
